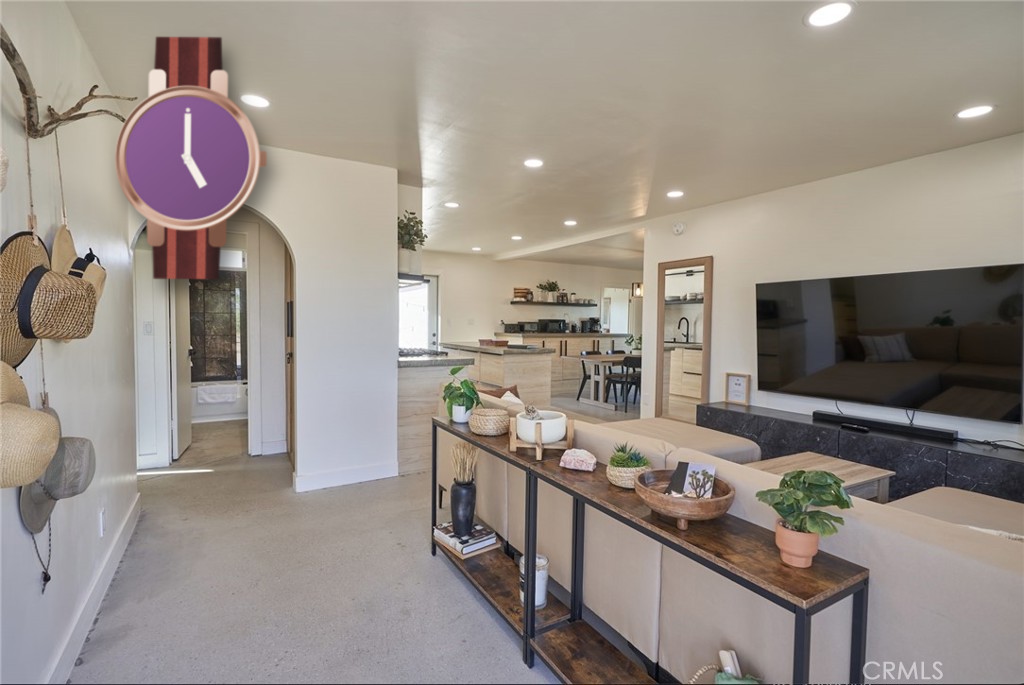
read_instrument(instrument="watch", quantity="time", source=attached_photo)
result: 5:00
